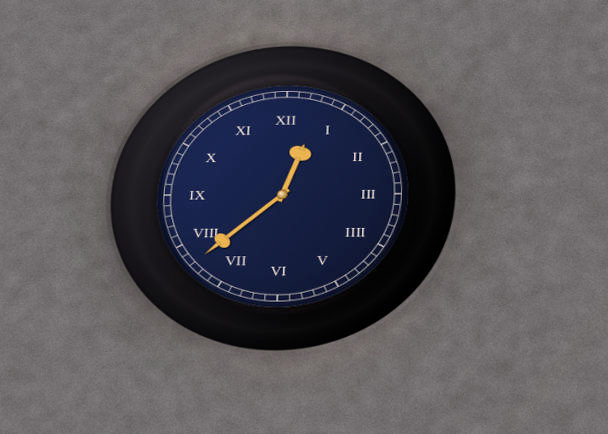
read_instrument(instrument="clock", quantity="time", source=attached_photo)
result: 12:38
